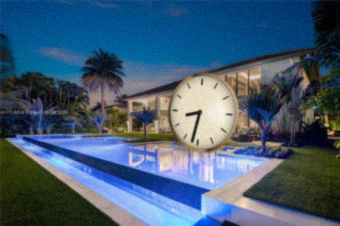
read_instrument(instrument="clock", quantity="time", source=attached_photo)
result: 8:32
